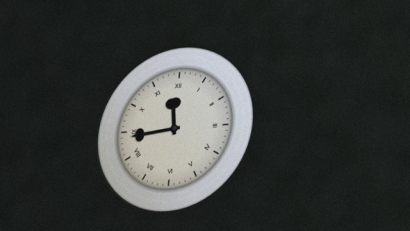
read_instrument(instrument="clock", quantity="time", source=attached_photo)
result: 11:44
